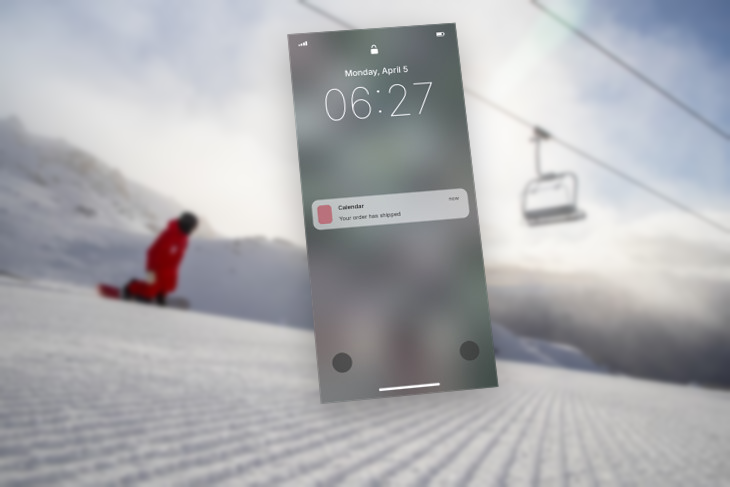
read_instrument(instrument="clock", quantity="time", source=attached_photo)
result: 6:27
